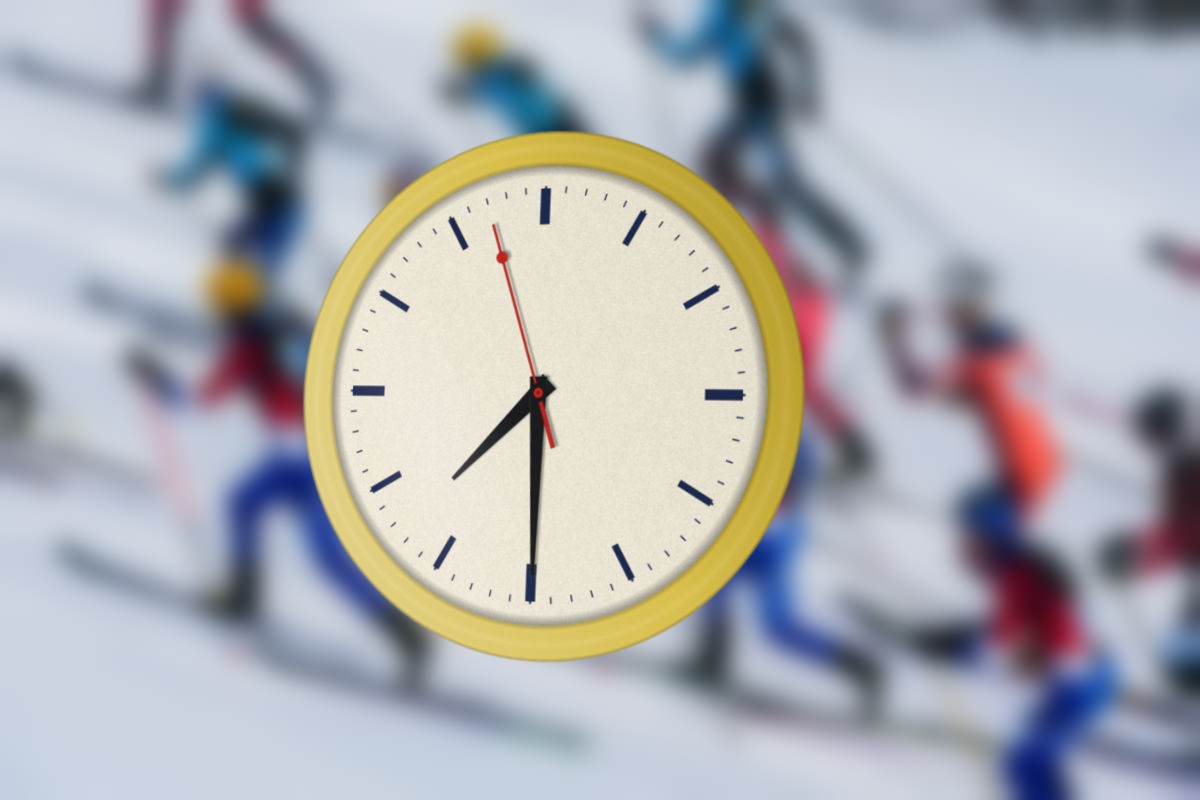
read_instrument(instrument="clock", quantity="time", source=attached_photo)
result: 7:29:57
